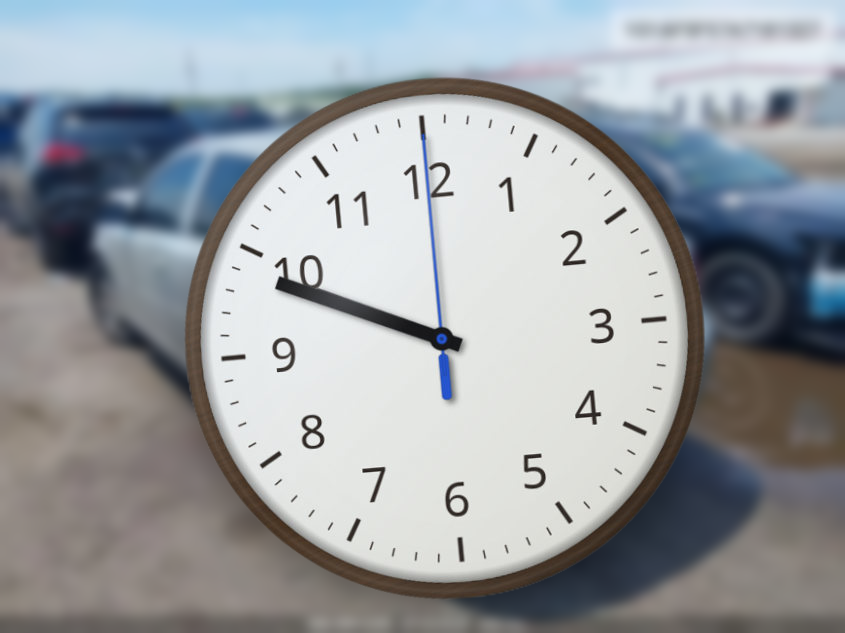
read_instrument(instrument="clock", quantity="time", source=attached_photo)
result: 9:49:00
